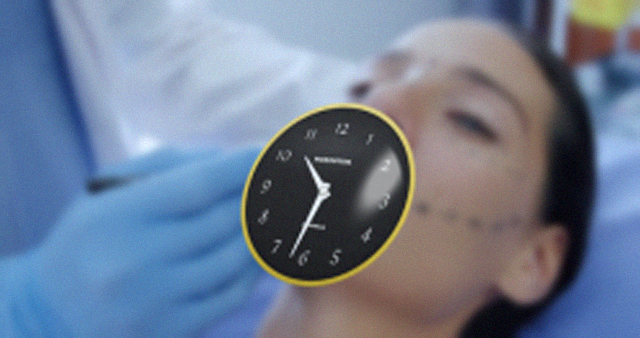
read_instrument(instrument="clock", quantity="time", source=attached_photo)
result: 10:32
